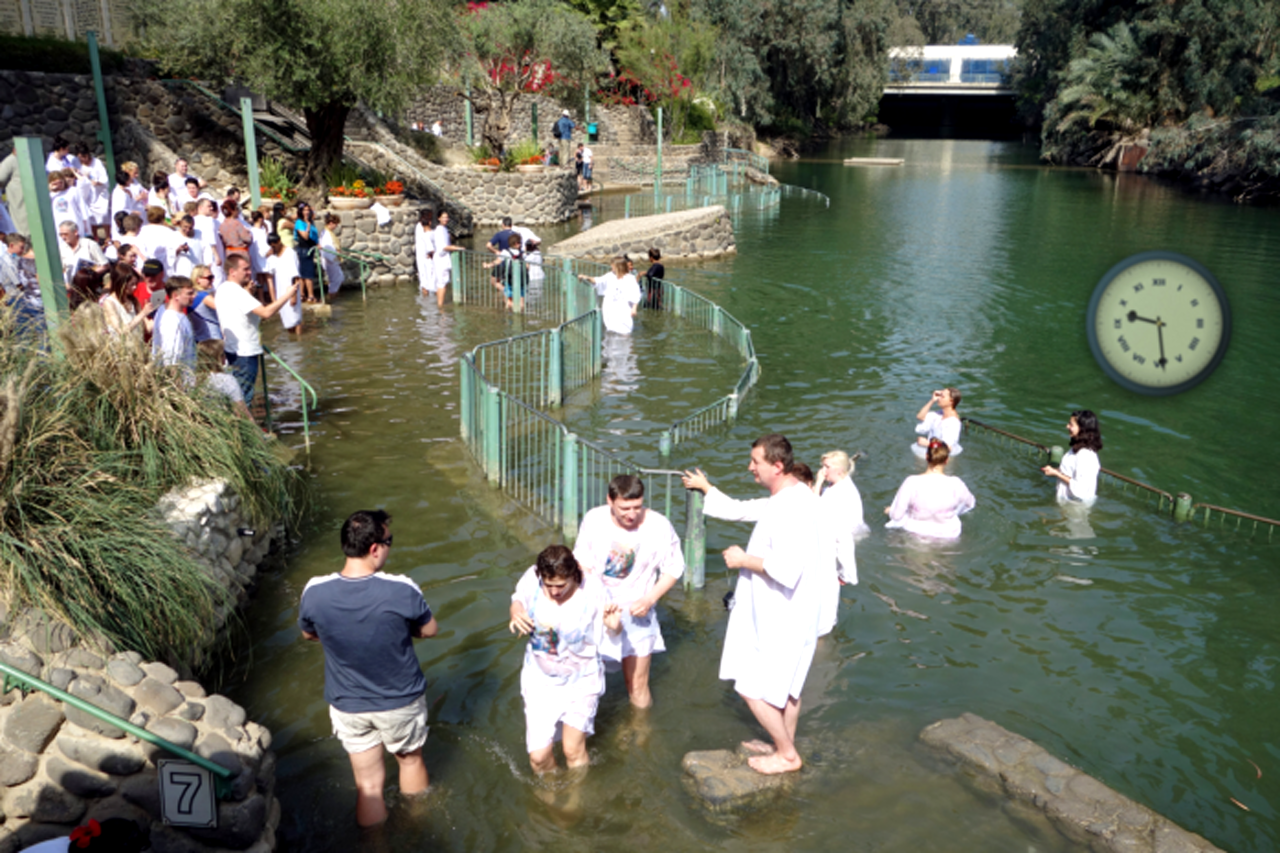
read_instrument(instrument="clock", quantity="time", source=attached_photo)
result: 9:29
